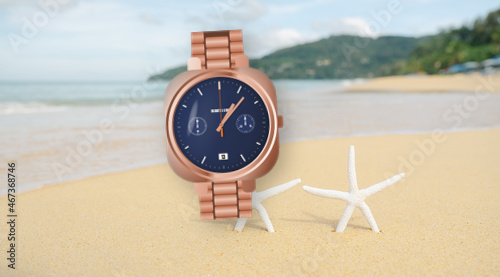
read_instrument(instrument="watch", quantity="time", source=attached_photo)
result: 1:07
